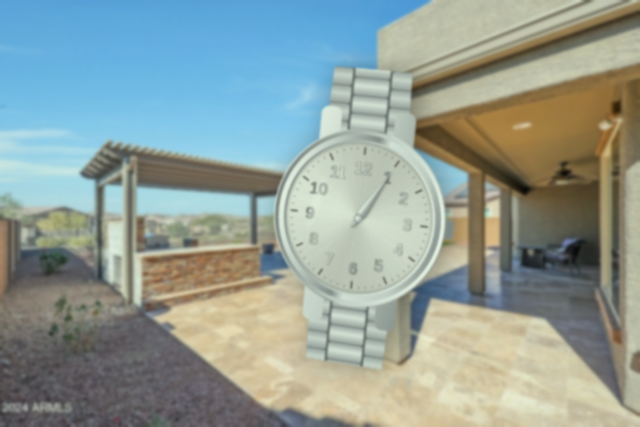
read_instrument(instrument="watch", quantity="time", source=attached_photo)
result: 1:05
